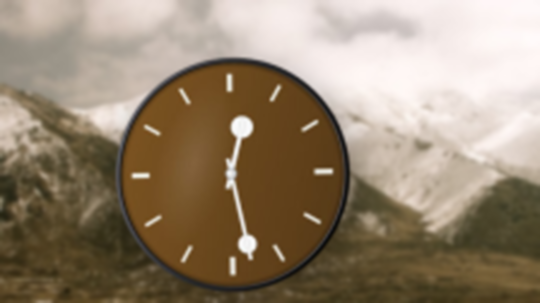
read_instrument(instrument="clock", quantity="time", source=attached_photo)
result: 12:28
